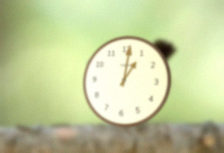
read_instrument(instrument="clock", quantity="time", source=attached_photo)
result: 1:01
